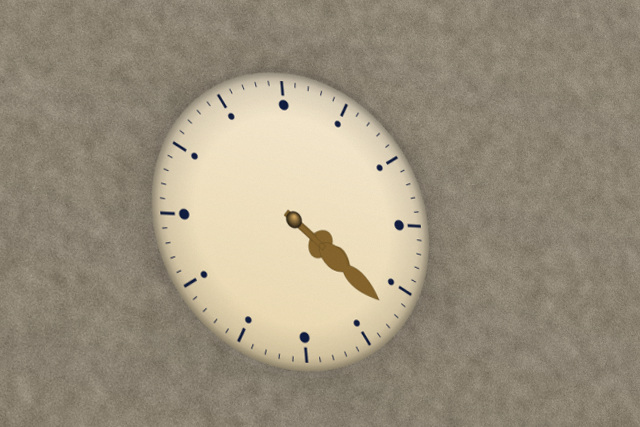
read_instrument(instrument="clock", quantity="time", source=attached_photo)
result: 4:22
